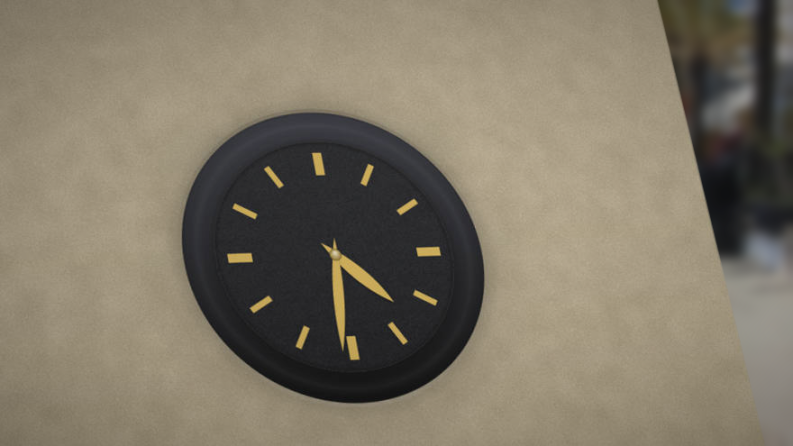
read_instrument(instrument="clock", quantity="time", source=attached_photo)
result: 4:31
